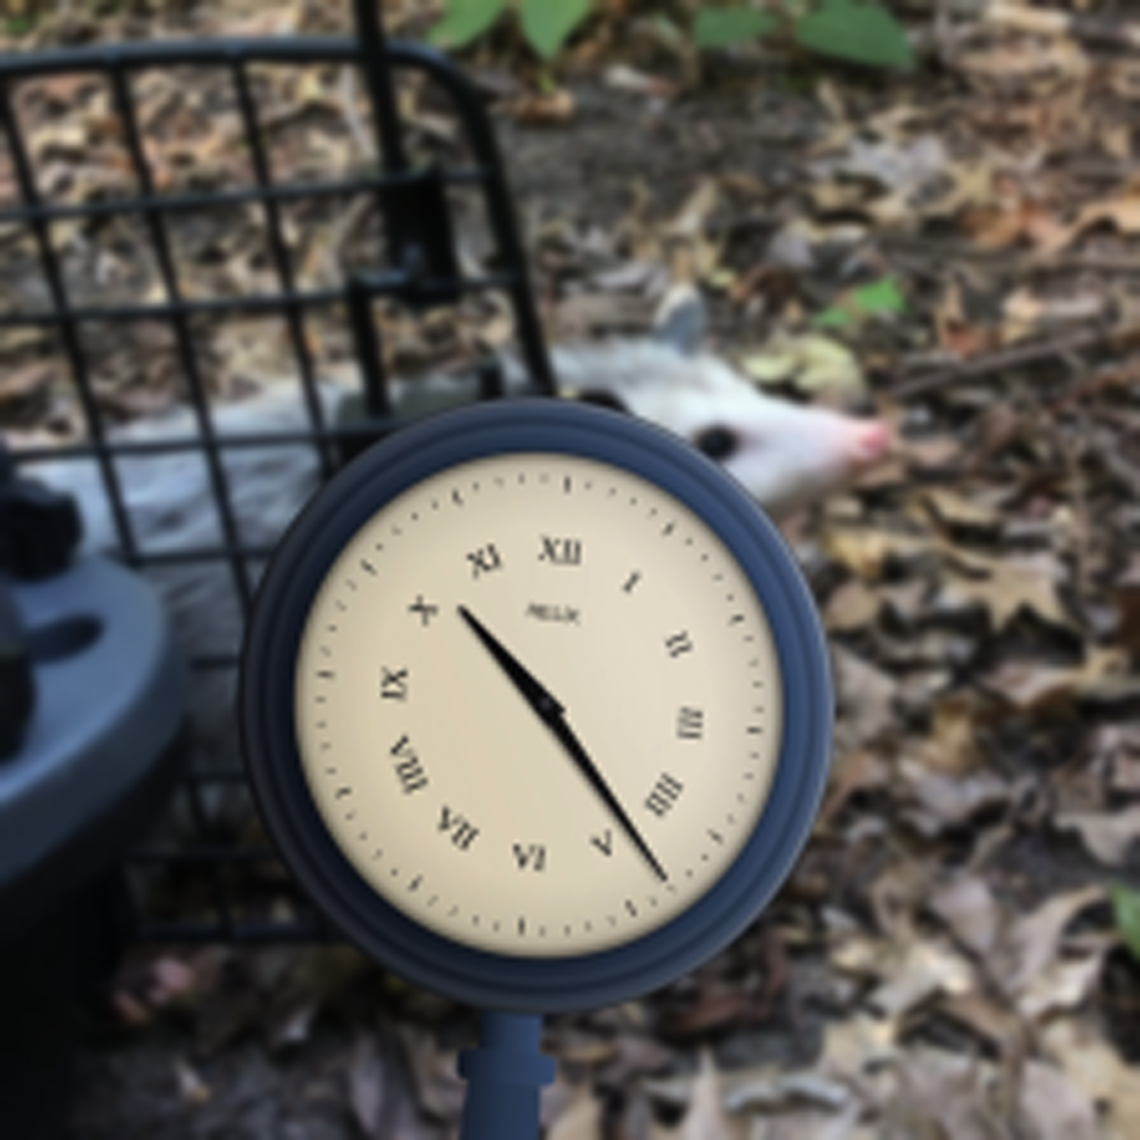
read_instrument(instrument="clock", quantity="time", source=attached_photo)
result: 10:23
